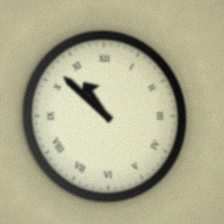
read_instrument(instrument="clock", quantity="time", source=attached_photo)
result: 10:52
